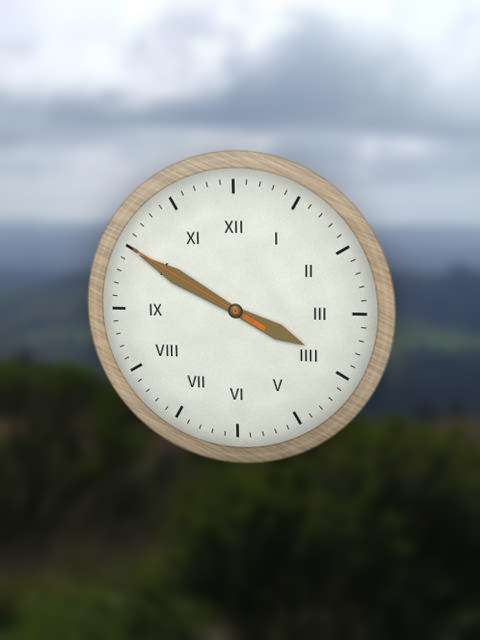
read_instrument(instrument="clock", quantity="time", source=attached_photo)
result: 3:49:50
